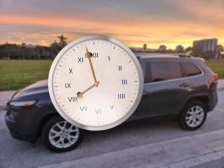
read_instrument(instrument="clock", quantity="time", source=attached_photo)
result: 7:58
